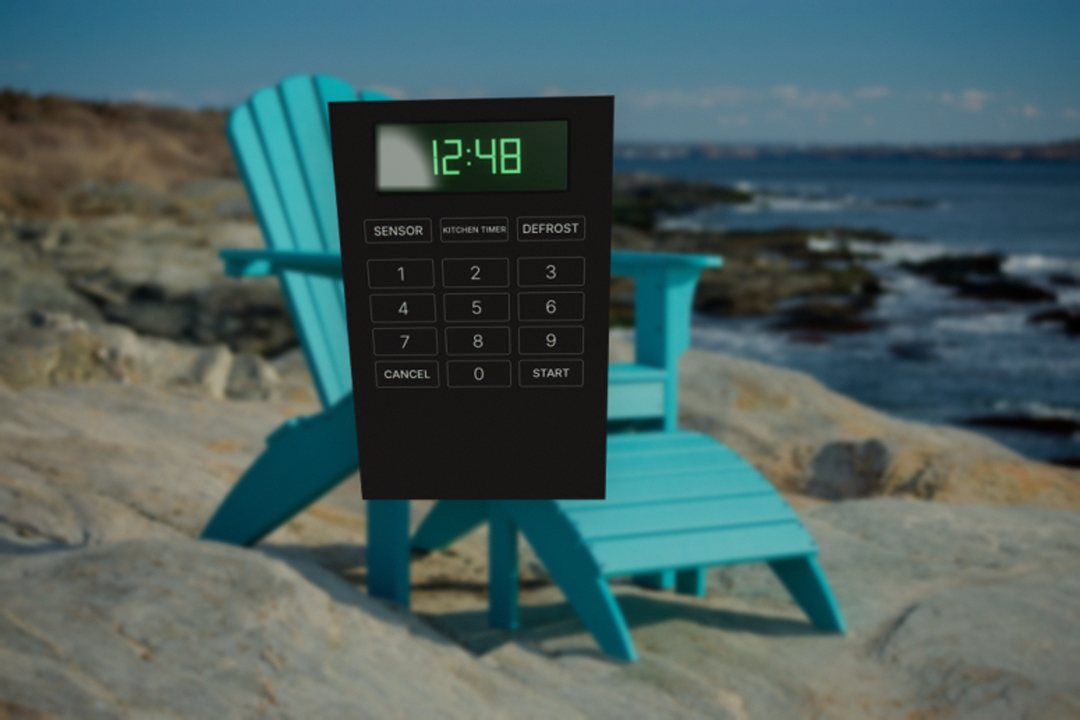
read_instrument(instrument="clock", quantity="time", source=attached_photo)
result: 12:48
